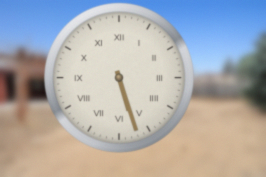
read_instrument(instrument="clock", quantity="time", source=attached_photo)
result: 5:27
